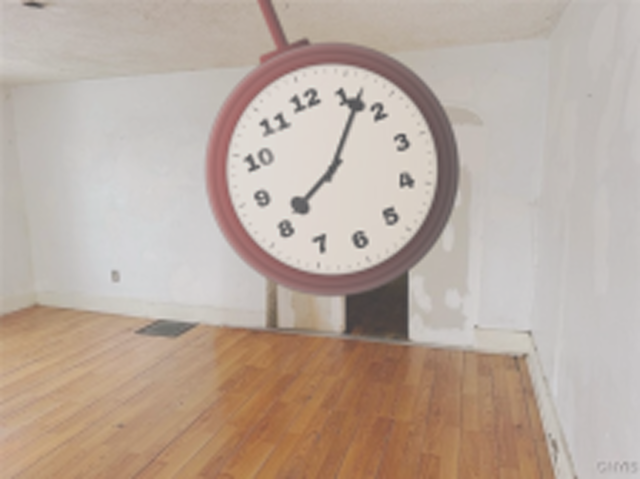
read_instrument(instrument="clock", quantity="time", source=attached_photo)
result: 8:07
